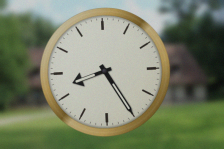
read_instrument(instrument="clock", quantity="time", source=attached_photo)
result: 8:25
